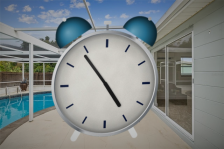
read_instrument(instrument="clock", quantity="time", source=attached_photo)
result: 4:54
